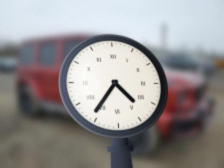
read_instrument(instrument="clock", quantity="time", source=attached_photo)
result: 4:36
